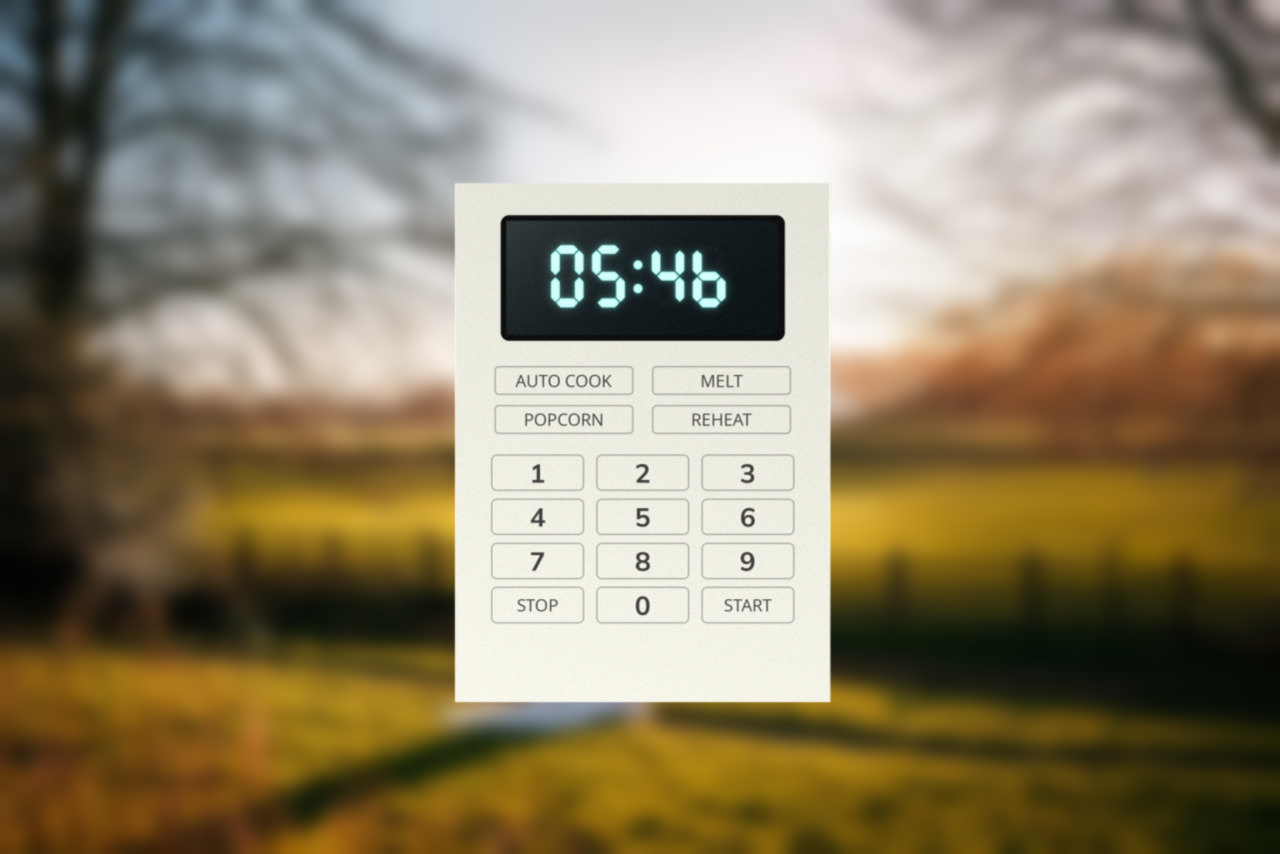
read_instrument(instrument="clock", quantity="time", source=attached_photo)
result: 5:46
